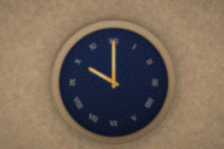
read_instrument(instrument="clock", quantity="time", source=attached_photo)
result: 10:00
